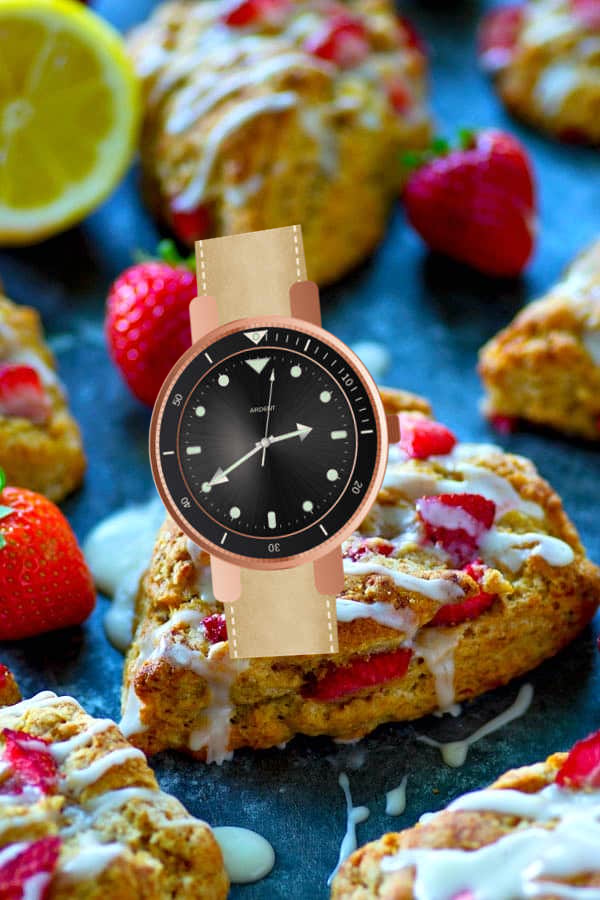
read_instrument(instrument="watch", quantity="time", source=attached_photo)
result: 2:40:02
